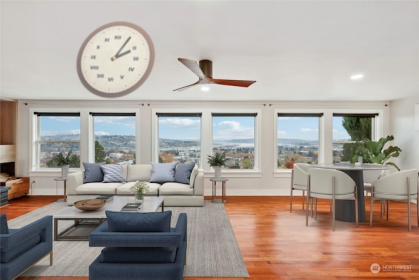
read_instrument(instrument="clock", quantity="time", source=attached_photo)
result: 2:05
